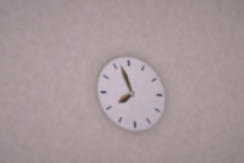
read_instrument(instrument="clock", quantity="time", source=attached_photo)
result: 7:57
